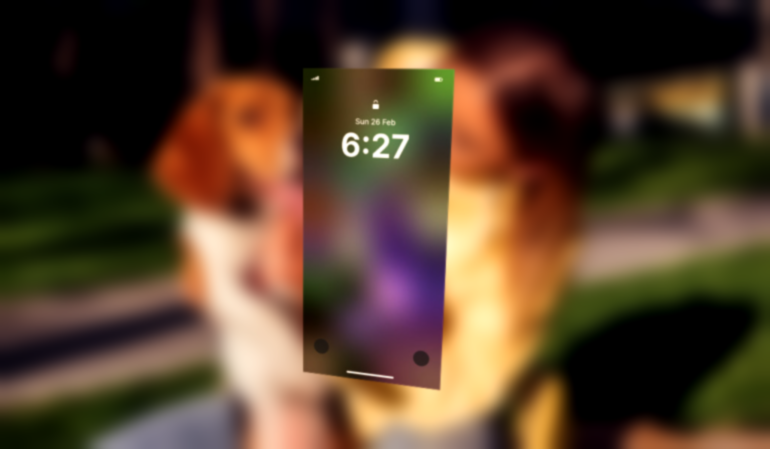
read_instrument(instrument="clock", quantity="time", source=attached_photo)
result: 6:27
